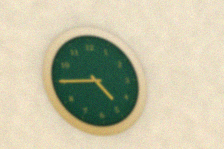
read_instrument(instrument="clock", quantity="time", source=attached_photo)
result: 4:45
